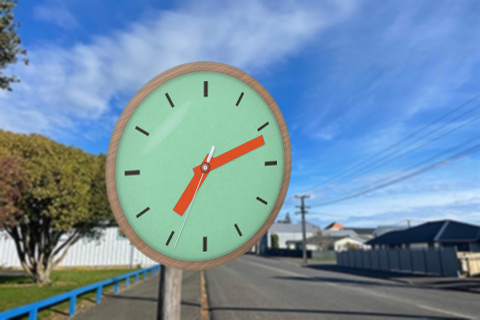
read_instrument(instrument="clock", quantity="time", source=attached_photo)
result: 7:11:34
